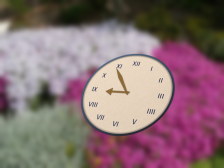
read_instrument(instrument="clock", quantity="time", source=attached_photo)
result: 8:54
